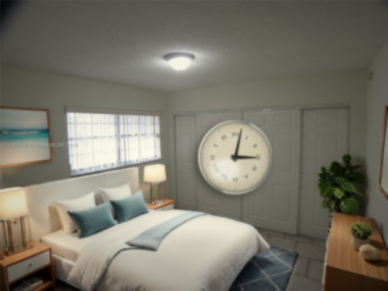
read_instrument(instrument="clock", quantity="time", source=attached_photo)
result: 3:02
